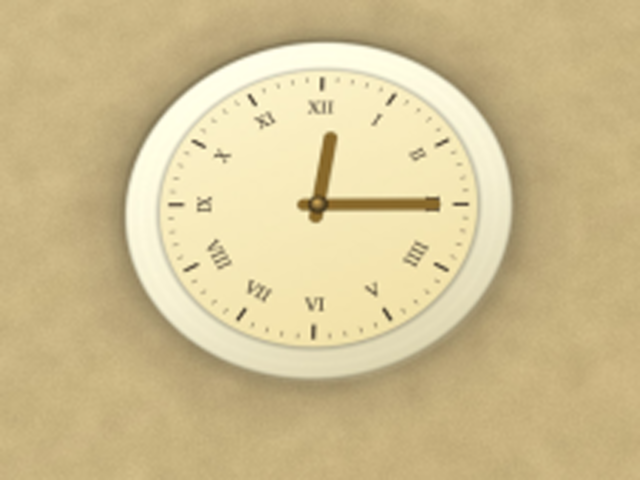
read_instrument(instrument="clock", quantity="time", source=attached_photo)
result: 12:15
